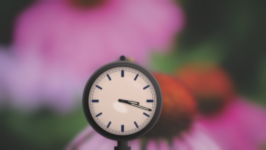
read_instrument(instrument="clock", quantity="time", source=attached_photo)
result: 3:18
